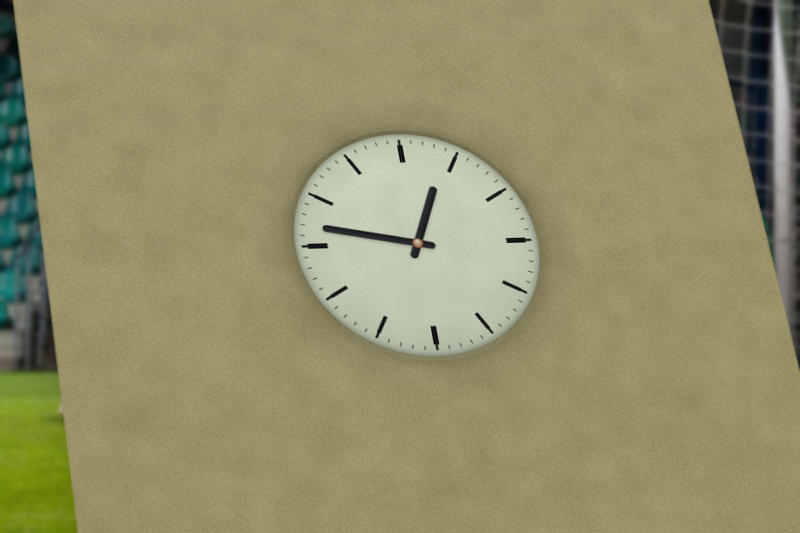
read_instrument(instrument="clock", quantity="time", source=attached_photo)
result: 12:47
